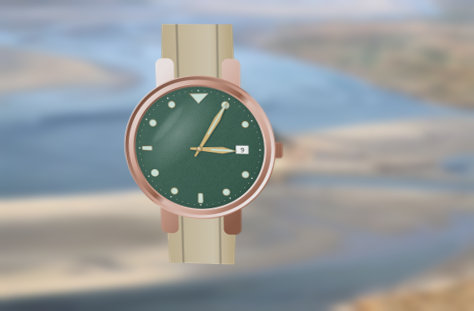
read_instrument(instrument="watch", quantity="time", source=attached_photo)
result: 3:05
